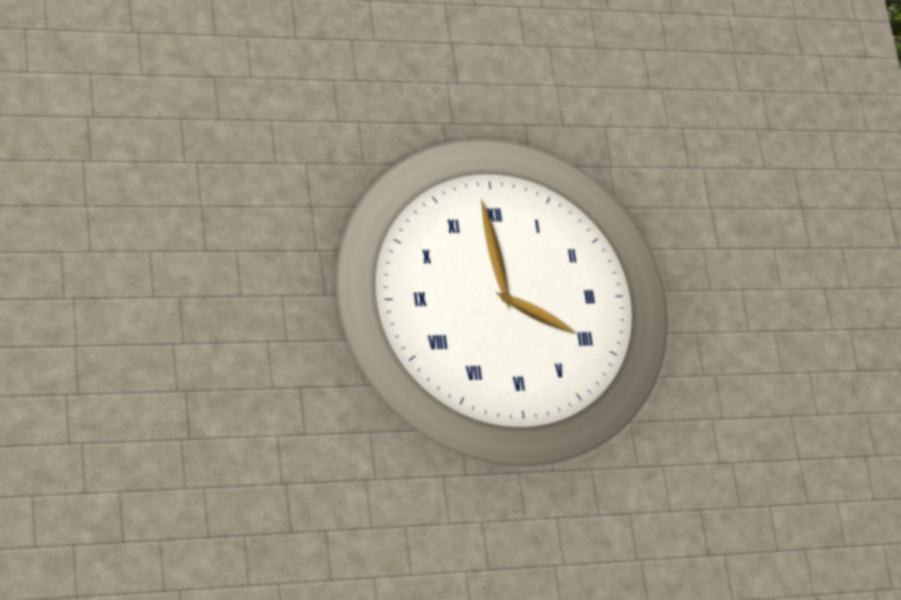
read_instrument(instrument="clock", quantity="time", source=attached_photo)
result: 3:59
